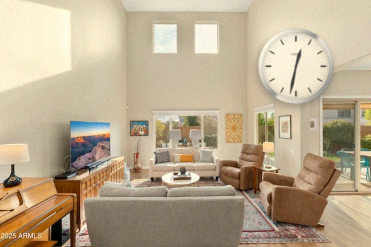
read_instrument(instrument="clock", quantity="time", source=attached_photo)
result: 12:32
